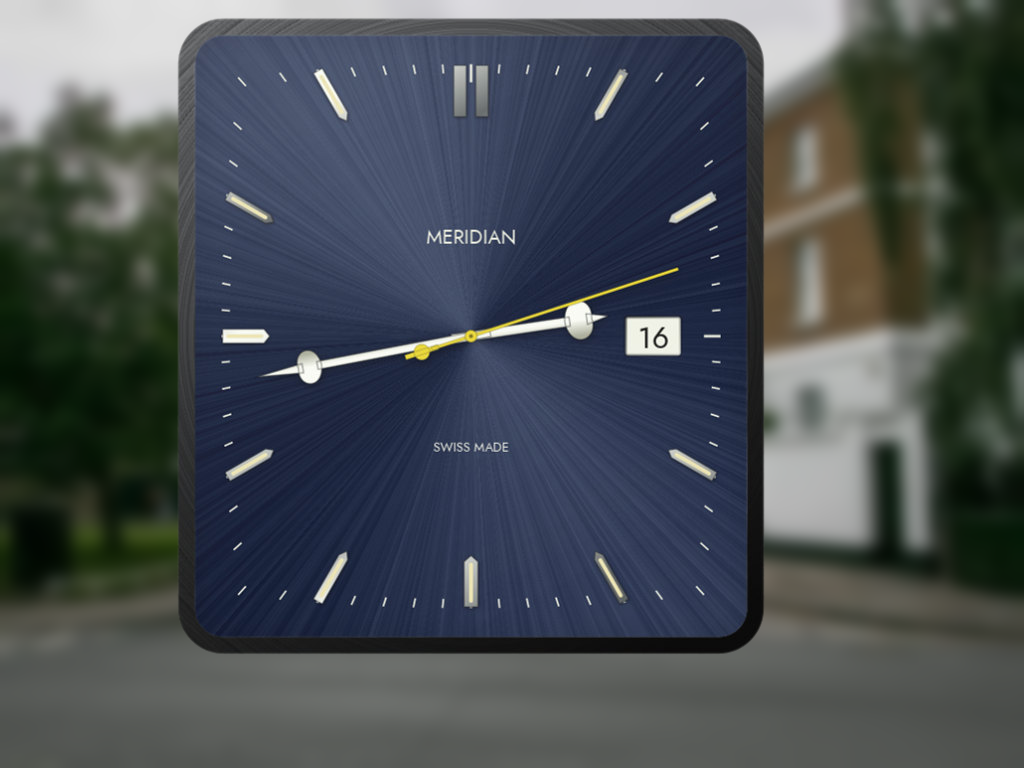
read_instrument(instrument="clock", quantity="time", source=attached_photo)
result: 2:43:12
